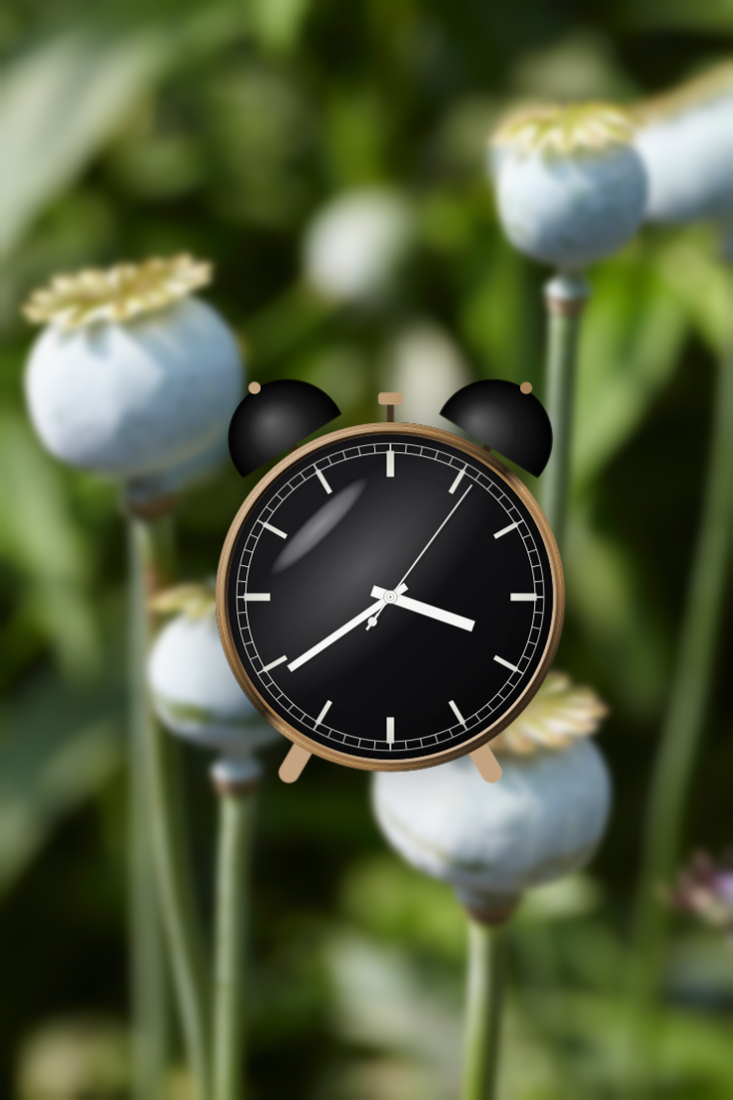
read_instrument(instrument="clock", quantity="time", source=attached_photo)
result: 3:39:06
